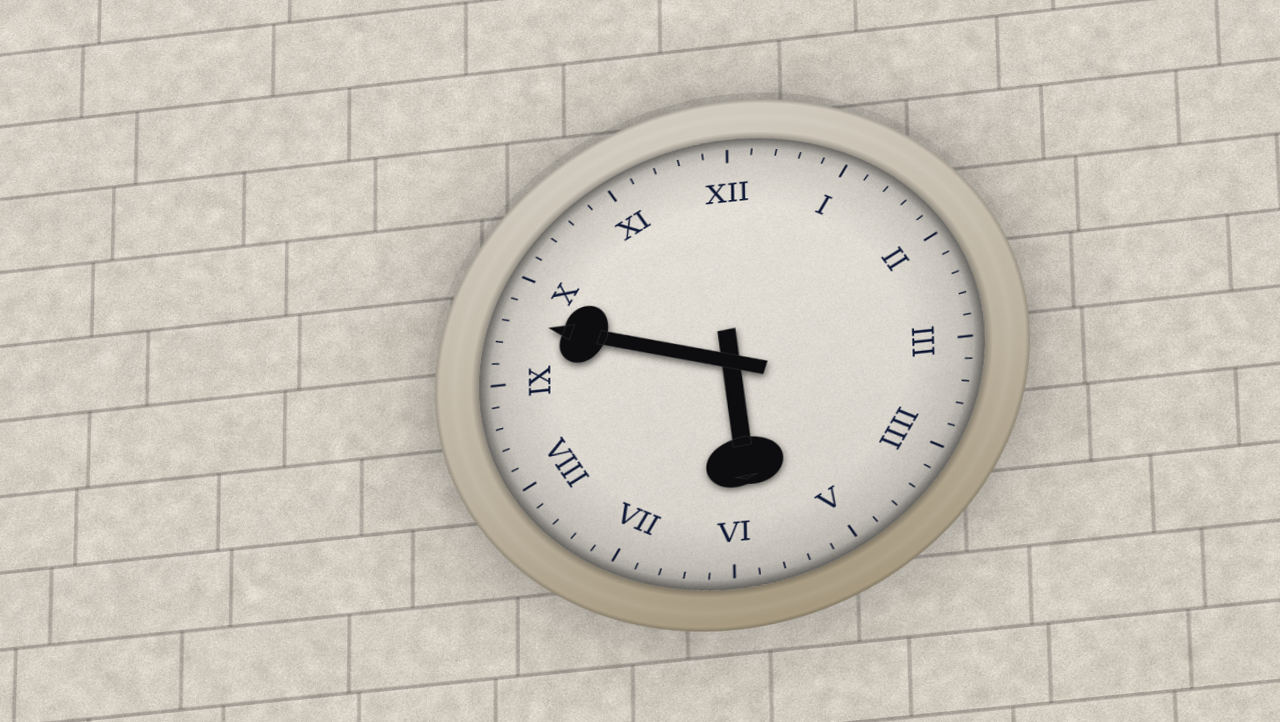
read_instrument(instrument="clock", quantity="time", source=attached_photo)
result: 5:48
